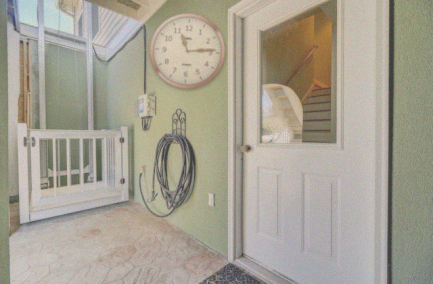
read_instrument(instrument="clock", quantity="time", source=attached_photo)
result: 11:14
